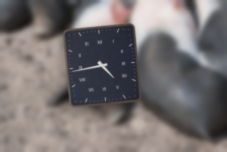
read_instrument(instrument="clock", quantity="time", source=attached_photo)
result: 4:44
